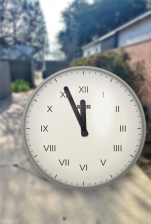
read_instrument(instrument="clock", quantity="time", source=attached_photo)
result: 11:56
